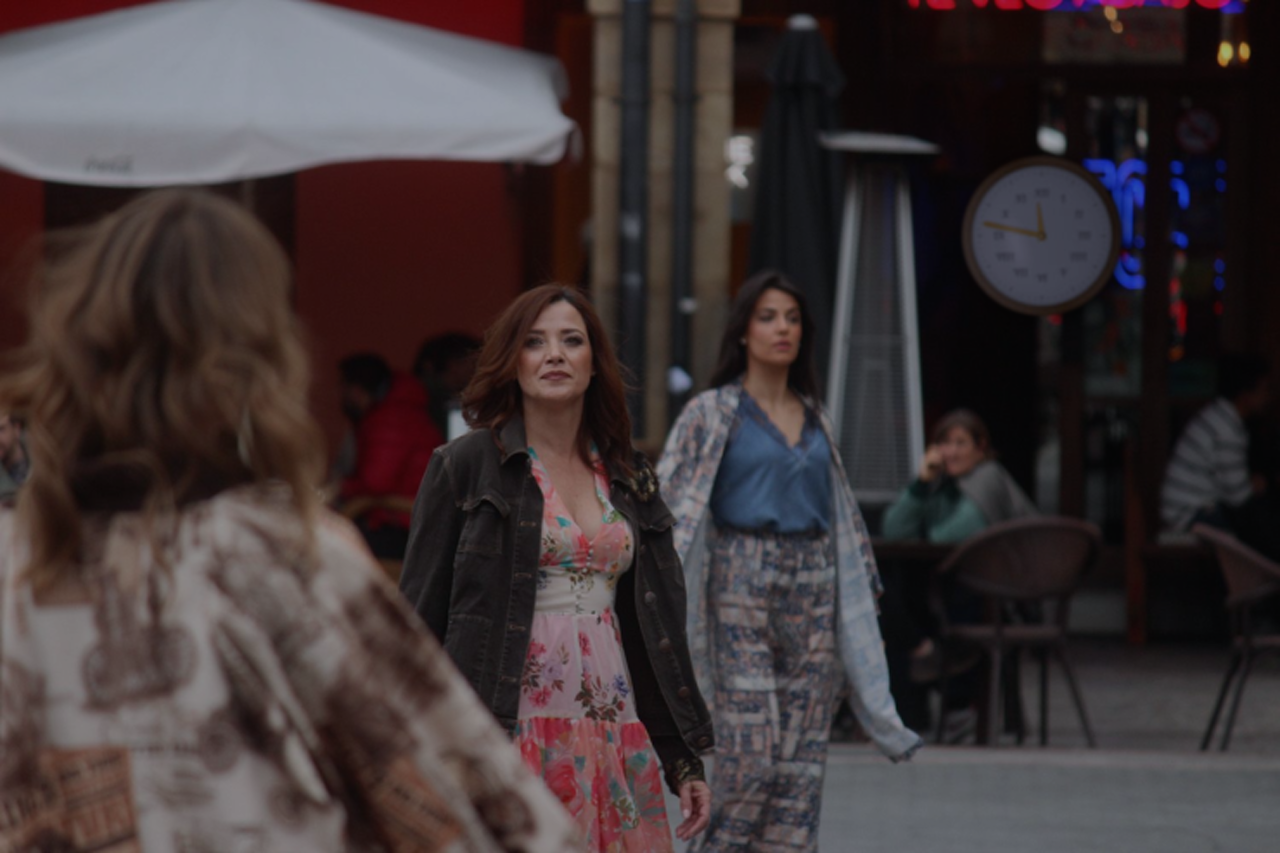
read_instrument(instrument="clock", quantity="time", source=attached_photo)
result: 11:47
